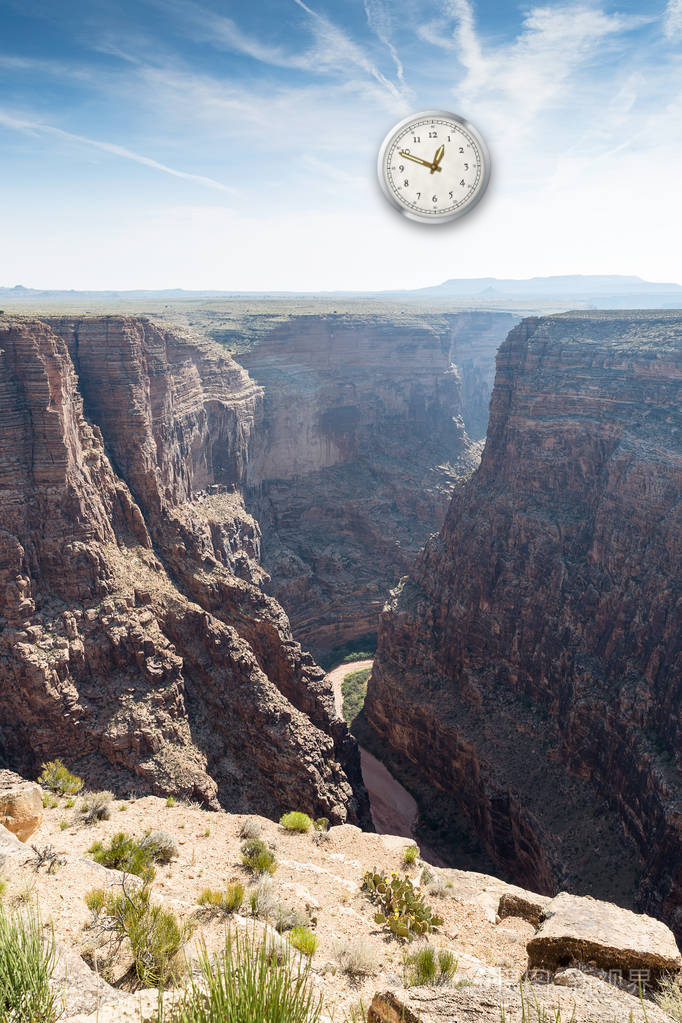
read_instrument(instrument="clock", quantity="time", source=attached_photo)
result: 12:49
